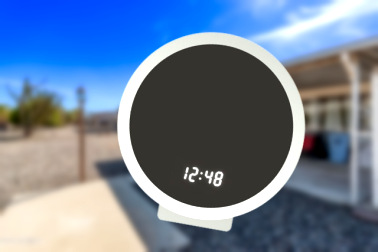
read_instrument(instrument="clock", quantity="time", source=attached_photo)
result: 12:48
